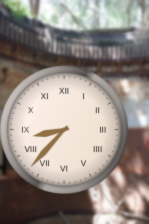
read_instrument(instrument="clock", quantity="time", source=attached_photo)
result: 8:37
